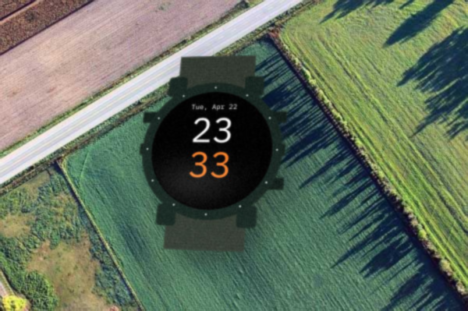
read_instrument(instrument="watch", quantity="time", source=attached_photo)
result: 23:33
